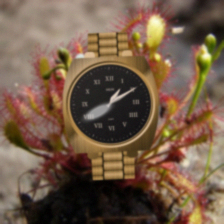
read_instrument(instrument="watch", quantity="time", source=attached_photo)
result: 1:10
